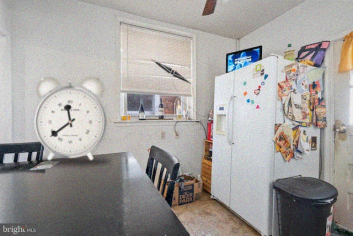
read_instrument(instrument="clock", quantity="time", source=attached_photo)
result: 11:39
